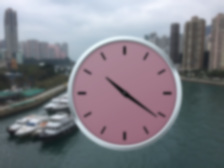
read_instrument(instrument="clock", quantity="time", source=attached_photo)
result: 10:21
